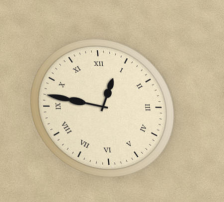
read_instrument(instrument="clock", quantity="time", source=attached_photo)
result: 12:47
